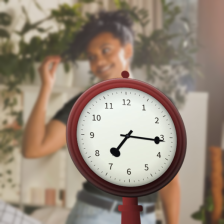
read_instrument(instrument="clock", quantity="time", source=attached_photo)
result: 7:16
